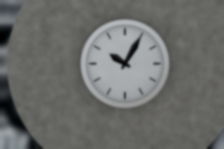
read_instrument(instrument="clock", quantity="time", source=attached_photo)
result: 10:05
